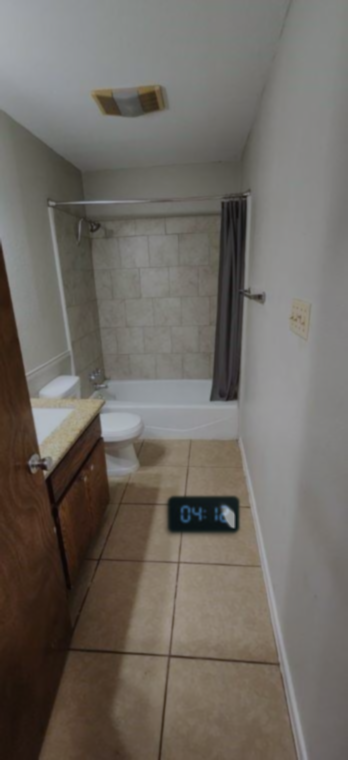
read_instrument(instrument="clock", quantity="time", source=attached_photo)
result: 4:12
